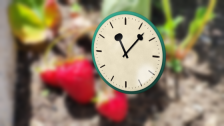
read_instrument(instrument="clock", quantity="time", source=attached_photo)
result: 11:07
